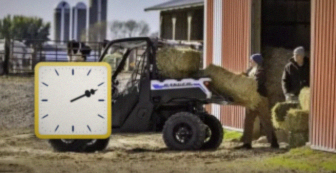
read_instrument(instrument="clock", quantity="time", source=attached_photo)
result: 2:11
